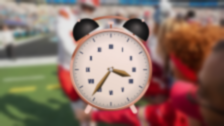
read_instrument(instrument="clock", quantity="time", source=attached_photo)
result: 3:36
